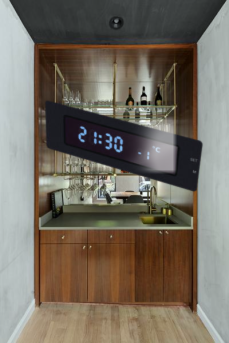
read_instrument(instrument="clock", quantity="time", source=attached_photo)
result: 21:30
